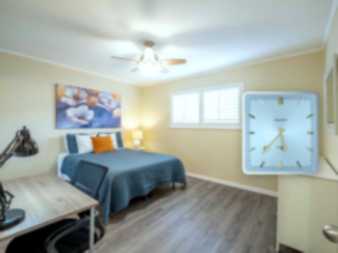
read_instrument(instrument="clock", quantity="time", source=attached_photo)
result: 5:37
